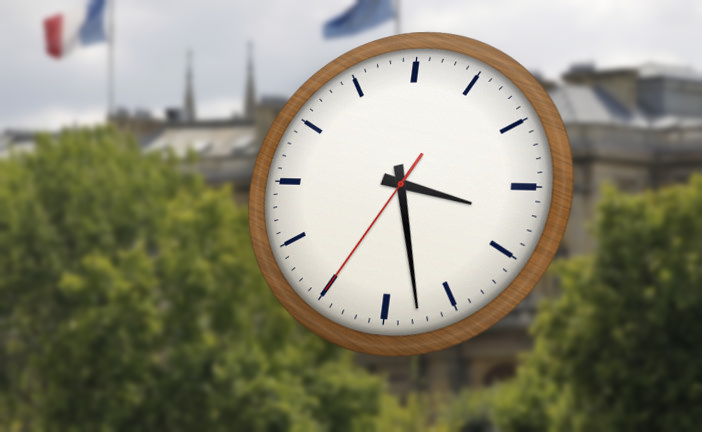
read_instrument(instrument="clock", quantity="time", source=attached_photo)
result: 3:27:35
